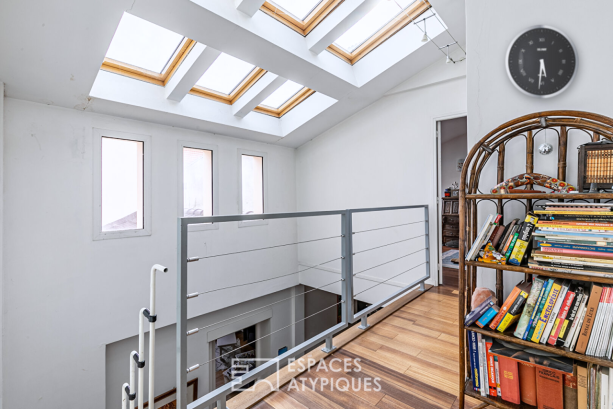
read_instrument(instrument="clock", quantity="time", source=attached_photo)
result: 5:31
